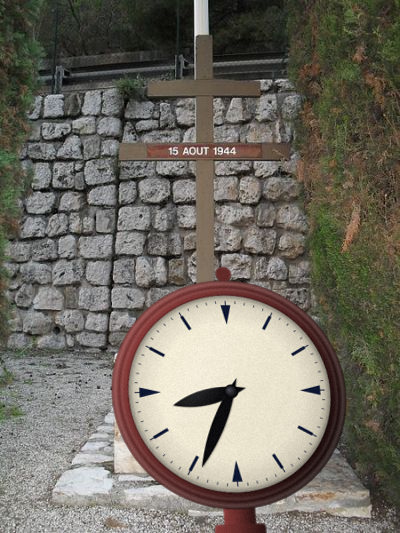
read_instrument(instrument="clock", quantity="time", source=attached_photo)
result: 8:34
